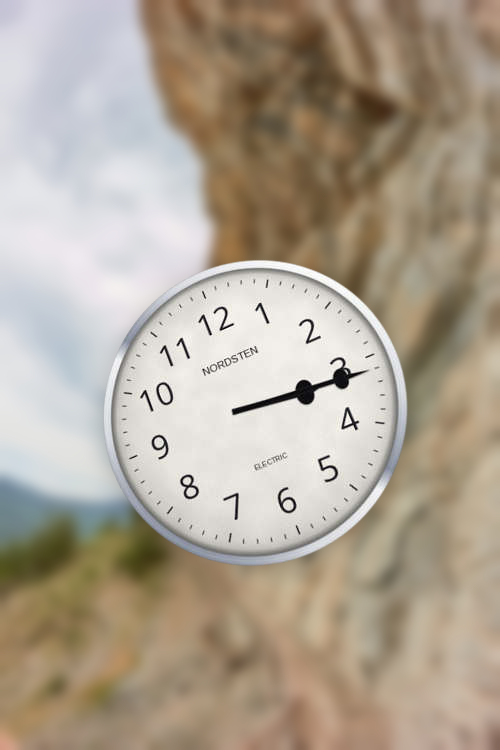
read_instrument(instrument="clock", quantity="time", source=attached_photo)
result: 3:16
